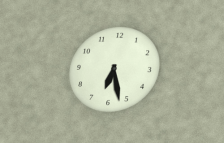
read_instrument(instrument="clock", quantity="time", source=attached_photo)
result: 6:27
